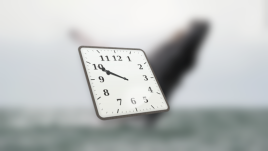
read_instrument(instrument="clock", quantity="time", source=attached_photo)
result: 9:50
